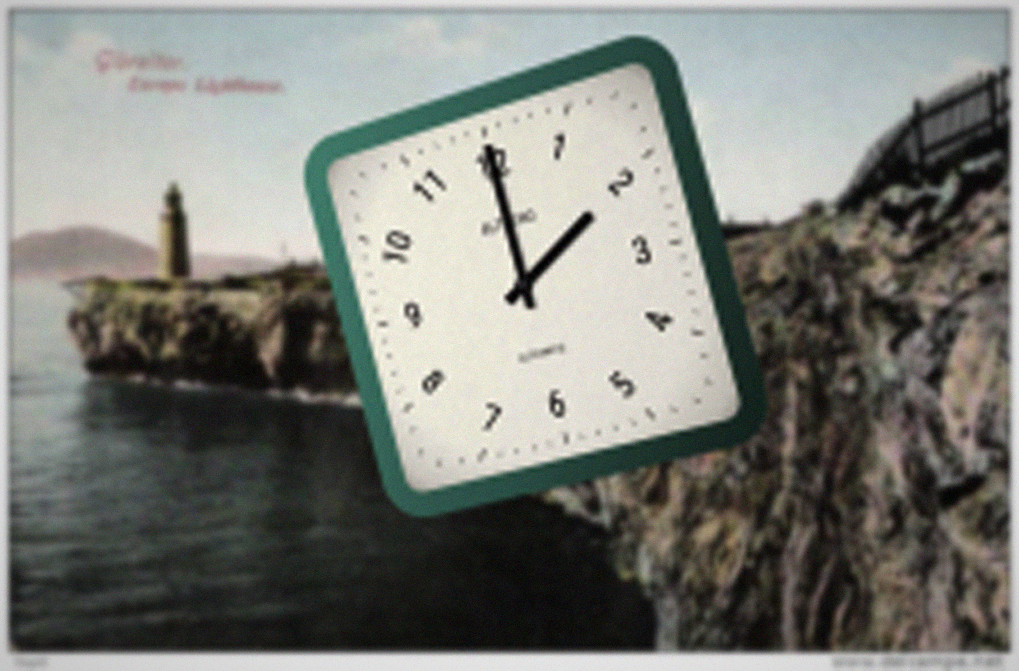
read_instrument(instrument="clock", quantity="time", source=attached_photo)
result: 2:00
